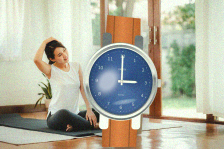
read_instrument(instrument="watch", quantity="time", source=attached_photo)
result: 3:00
